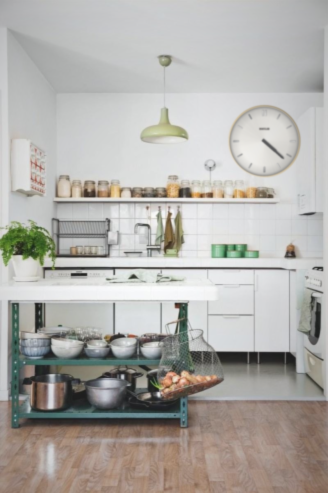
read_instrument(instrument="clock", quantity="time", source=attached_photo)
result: 4:22
